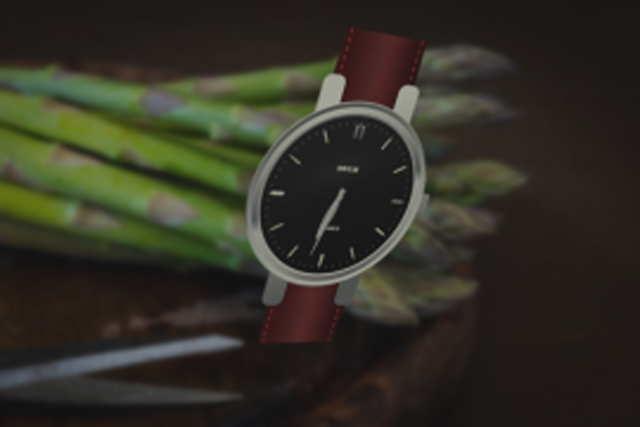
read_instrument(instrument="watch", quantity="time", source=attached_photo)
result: 6:32
